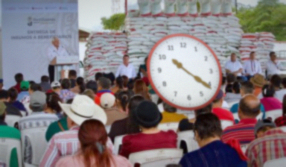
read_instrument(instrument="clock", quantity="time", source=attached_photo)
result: 10:21
